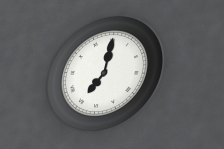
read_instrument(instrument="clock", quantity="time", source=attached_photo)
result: 7:00
